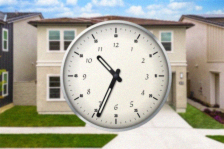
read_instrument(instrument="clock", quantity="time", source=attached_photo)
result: 10:34
